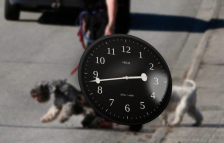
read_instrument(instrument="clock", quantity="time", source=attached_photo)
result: 2:43
